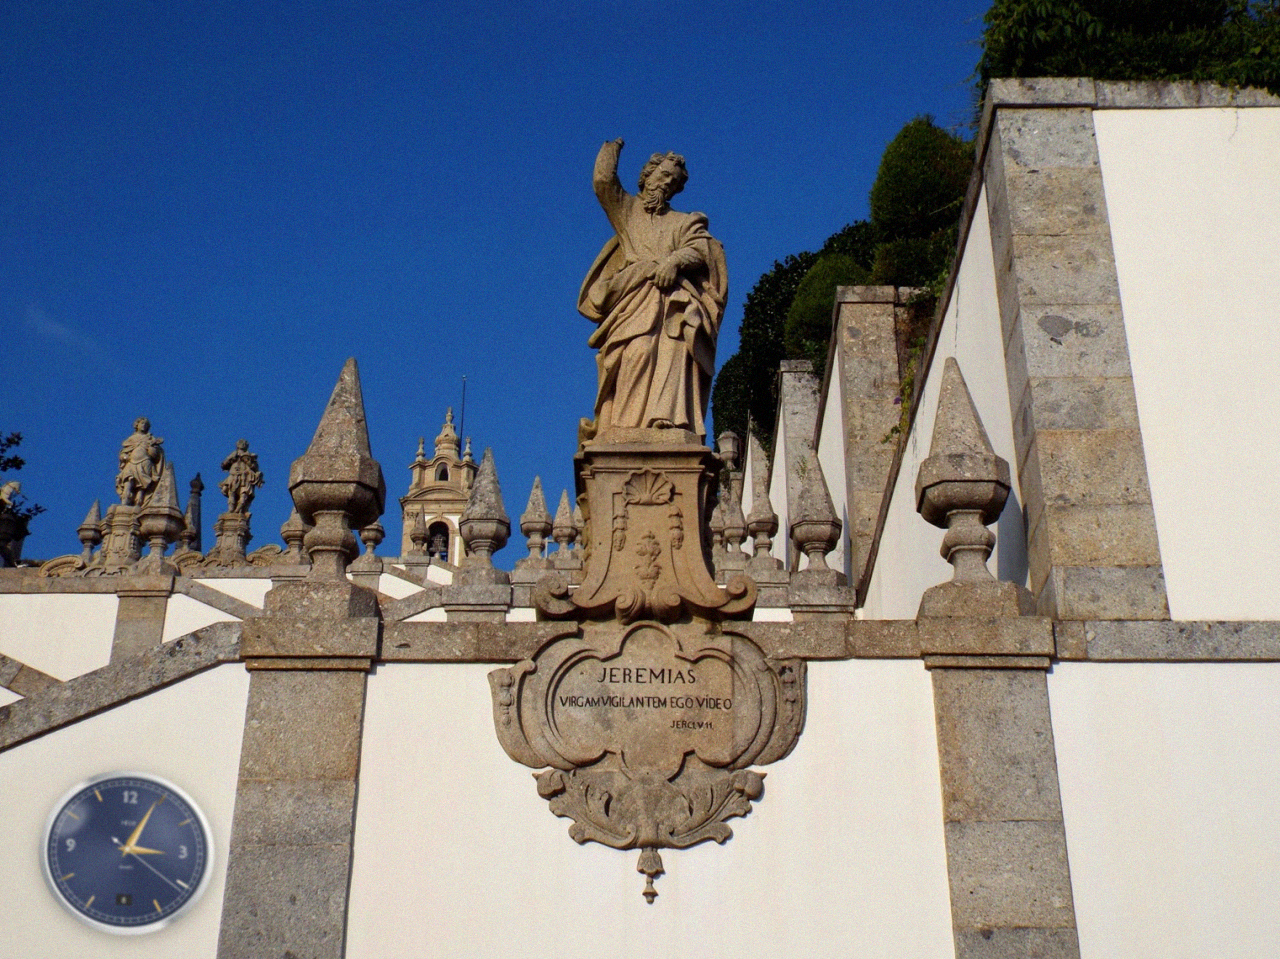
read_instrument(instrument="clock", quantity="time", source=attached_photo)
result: 3:04:21
